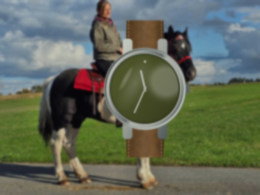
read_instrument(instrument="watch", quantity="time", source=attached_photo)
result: 11:34
